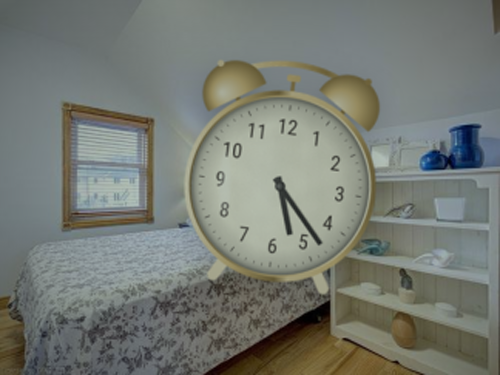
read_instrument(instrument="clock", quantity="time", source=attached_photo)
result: 5:23
